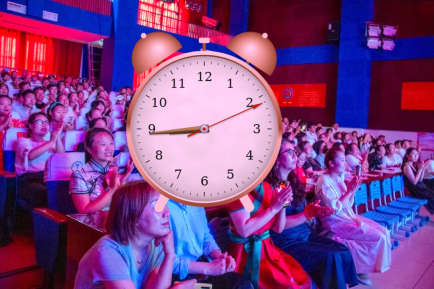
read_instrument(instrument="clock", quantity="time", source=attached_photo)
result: 8:44:11
